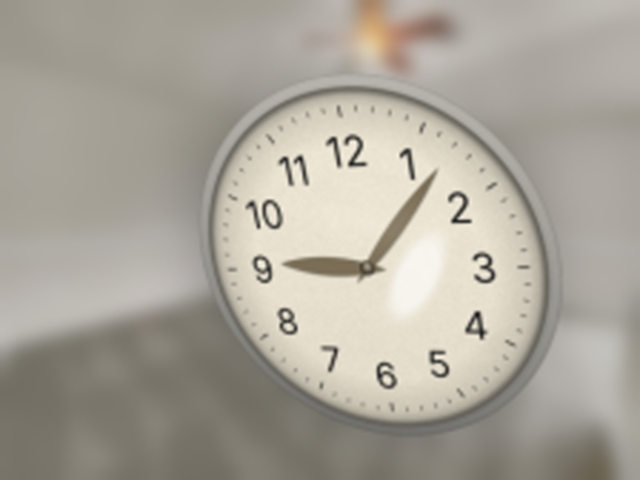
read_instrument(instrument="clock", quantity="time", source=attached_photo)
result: 9:07
